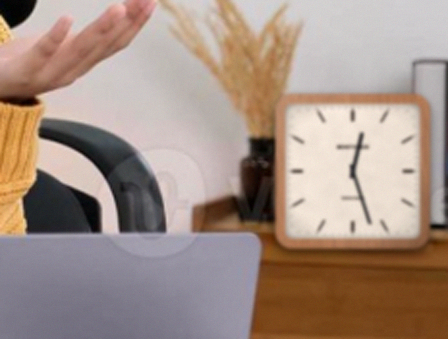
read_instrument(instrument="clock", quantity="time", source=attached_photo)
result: 12:27
